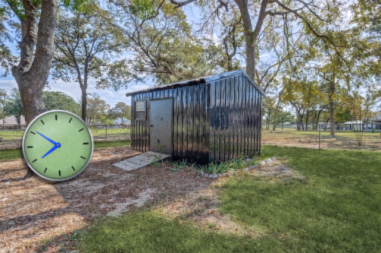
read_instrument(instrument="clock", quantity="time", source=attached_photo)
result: 7:51
